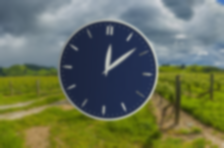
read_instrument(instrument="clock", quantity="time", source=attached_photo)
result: 12:08
